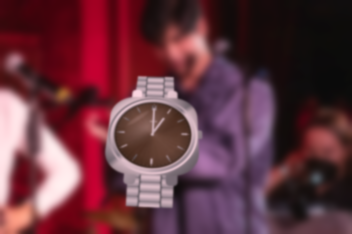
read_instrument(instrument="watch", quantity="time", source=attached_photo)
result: 1:00
